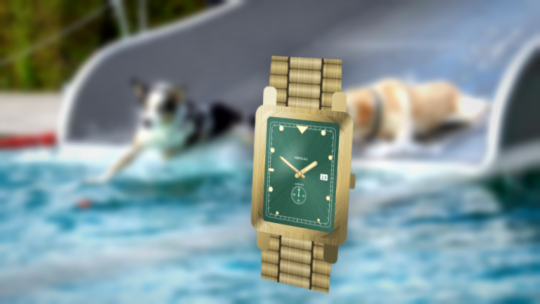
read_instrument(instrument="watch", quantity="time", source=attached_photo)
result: 1:50
